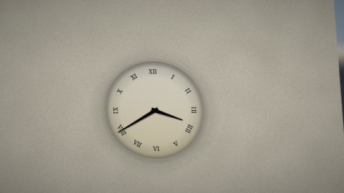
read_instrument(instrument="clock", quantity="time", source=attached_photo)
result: 3:40
